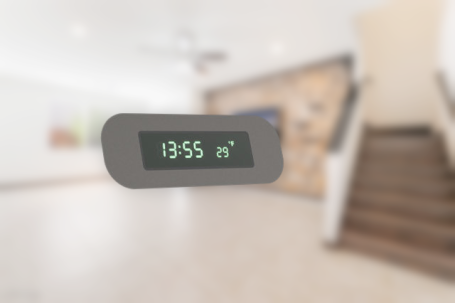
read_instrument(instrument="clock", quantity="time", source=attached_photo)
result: 13:55
